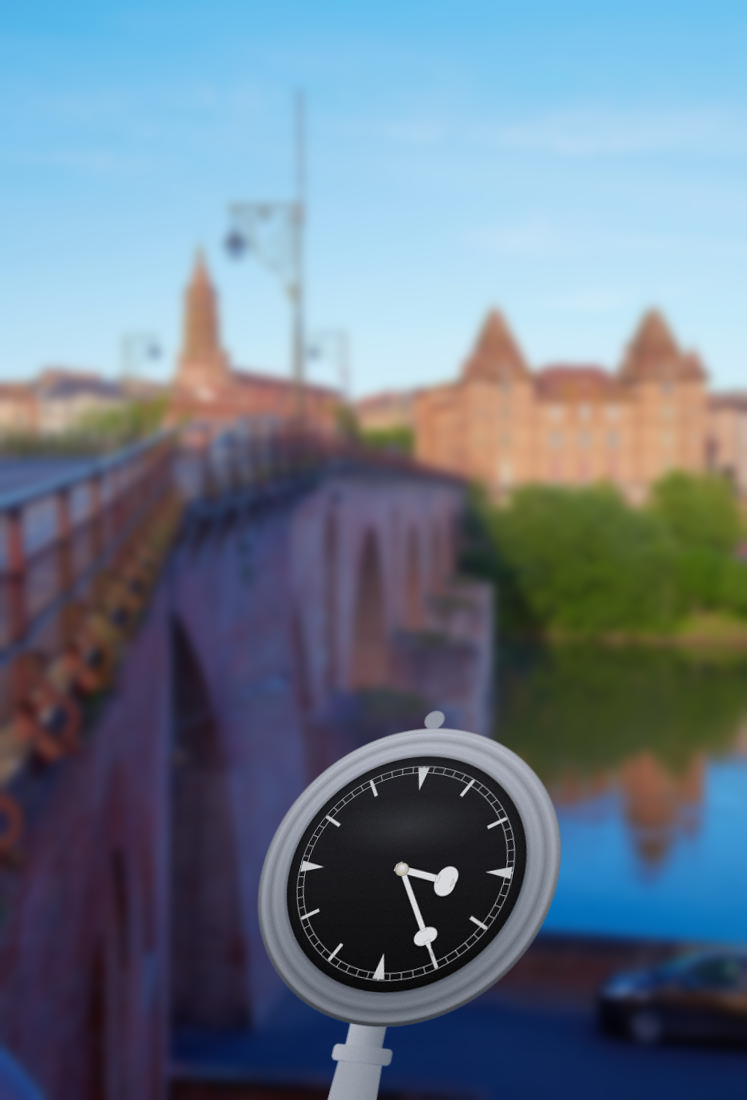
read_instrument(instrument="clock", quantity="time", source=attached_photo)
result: 3:25
